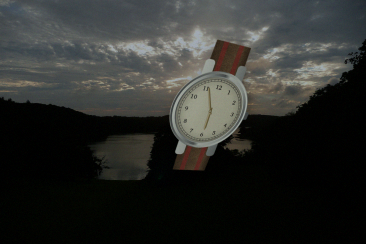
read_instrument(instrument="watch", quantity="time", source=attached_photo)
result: 5:56
